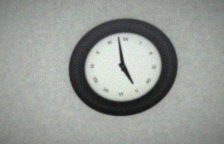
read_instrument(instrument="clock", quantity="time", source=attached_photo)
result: 4:58
